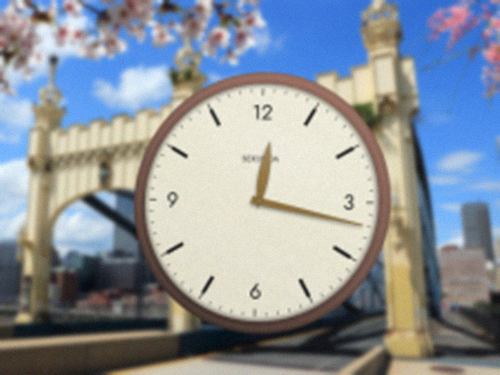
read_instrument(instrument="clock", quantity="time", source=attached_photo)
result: 12:17
